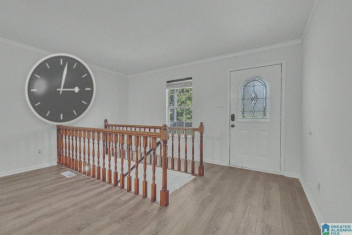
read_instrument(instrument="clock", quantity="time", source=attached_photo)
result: 3:02
